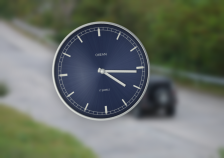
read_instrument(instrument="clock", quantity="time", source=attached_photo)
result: 4:16
